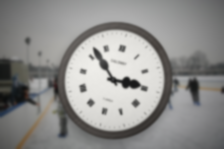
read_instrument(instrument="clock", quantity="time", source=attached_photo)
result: 2:52
